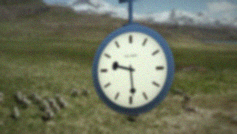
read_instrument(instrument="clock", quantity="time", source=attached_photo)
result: 9:29
